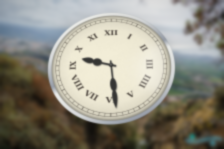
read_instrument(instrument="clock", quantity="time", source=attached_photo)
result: 9:29
